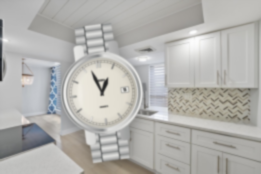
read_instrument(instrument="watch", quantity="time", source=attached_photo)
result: 12:57
